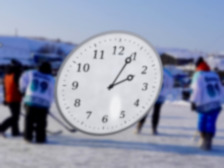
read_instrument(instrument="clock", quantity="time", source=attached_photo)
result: 2:04
